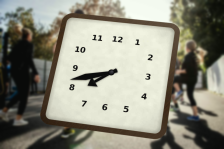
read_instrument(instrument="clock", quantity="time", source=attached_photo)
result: 7:42
